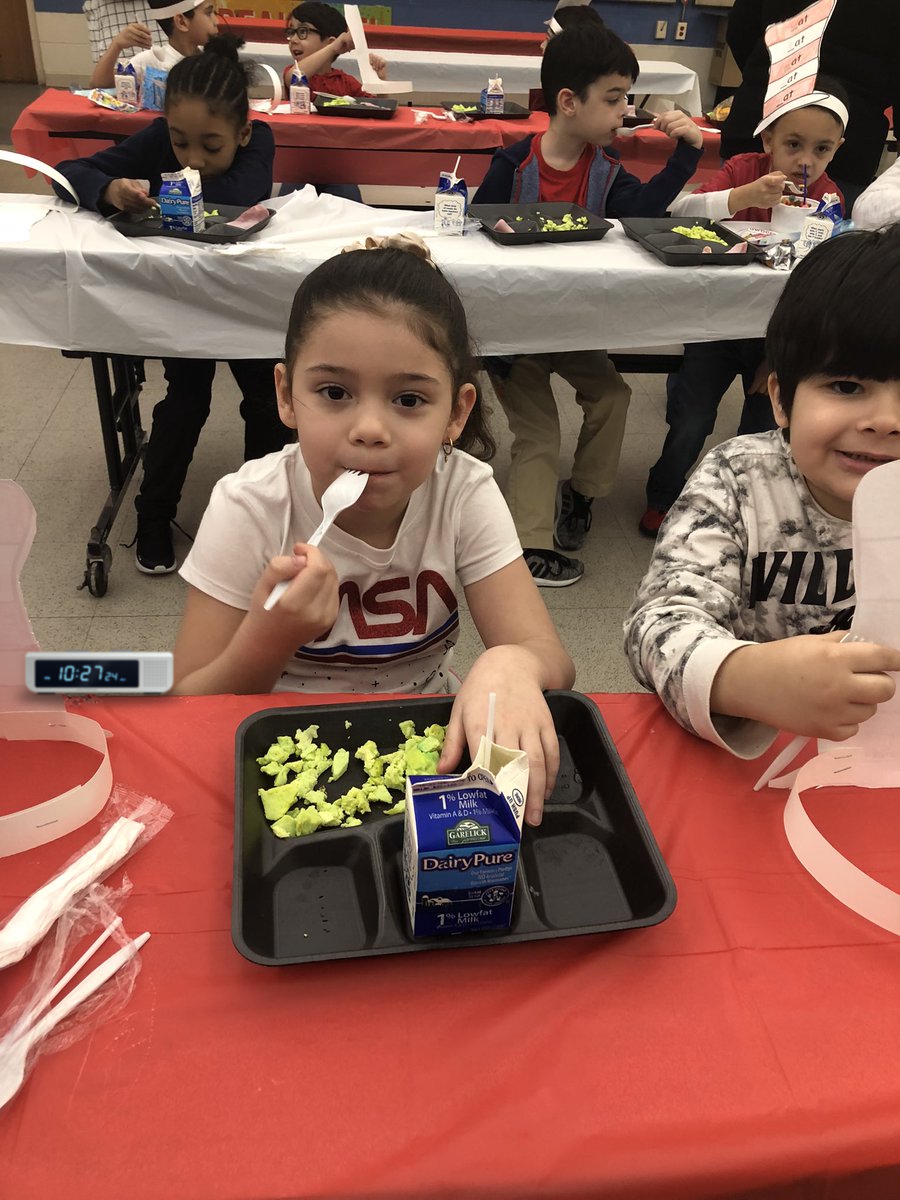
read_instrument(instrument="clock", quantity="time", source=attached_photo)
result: 10:27
